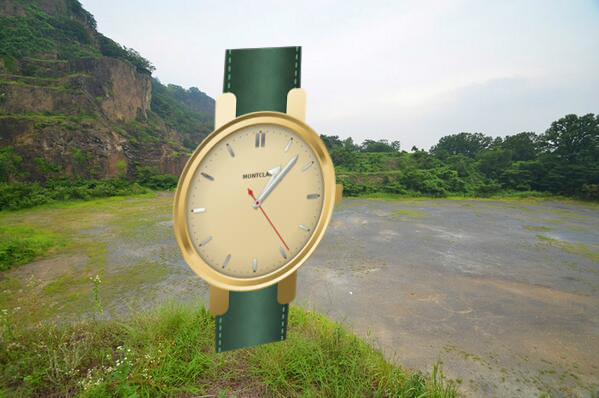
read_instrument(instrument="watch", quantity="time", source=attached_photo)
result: 1:07:24
